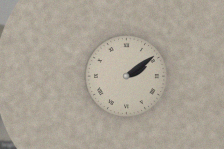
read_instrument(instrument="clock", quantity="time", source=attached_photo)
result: 2:09
